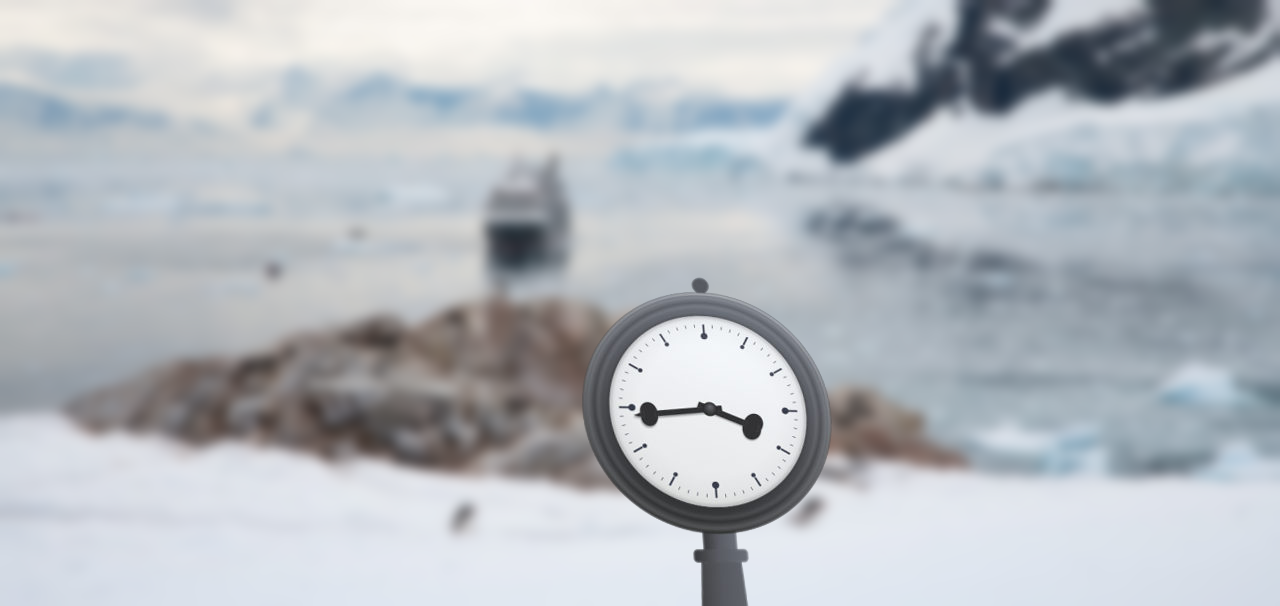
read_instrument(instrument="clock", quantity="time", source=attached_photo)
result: 3:44
